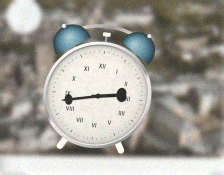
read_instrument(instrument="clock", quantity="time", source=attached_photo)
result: 2:43
